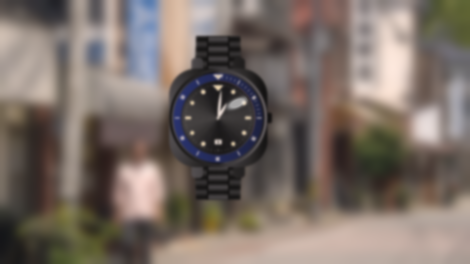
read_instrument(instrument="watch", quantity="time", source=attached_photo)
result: 1:01
